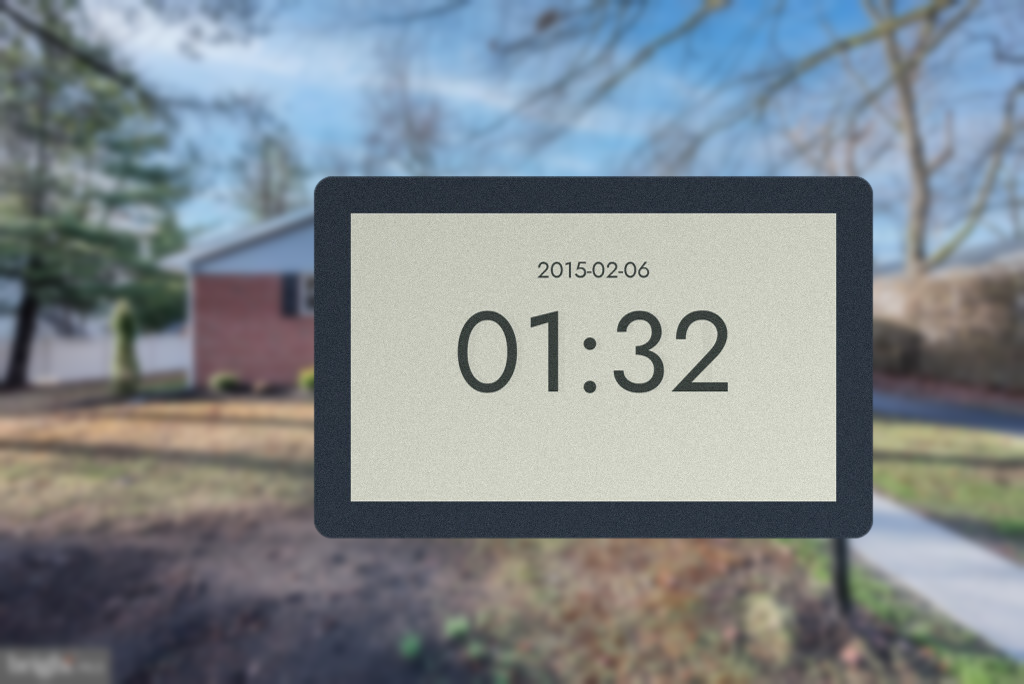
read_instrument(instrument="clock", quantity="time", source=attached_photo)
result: 1:32
